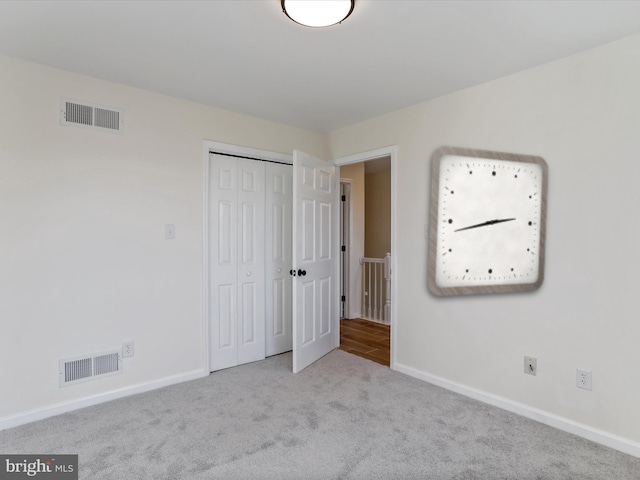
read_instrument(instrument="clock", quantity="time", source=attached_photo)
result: 2:43
